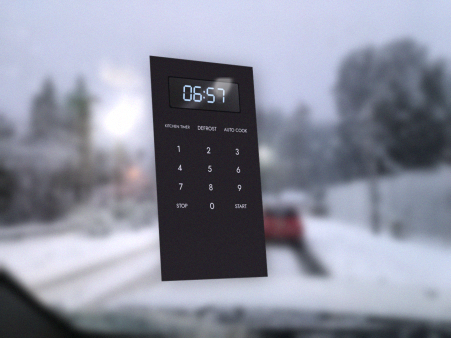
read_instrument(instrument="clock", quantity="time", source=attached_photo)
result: 6:57
